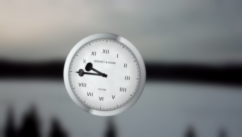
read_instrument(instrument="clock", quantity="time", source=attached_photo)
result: 9:45
